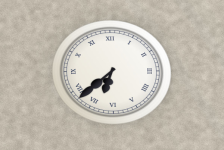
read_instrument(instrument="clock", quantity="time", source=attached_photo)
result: 6:38
